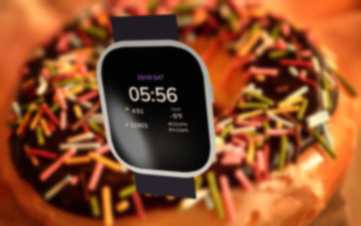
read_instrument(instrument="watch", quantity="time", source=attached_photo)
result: 5:56
